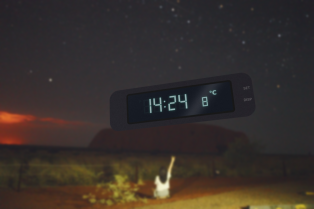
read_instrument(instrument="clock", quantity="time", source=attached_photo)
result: 14:24
